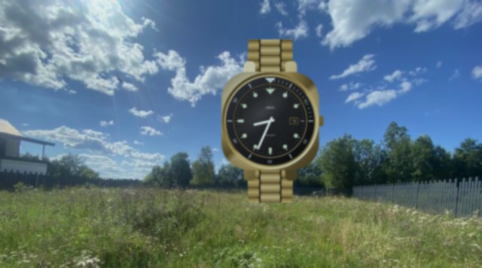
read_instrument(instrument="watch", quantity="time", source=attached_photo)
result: 8:34
